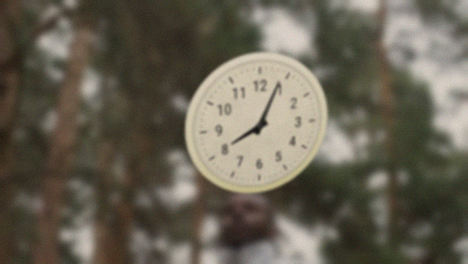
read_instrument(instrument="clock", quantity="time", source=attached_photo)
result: 8:04
